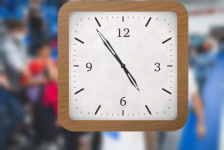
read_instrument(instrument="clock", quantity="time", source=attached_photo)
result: 4:54
